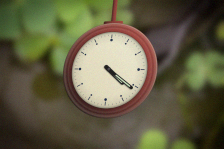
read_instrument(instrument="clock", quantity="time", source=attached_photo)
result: 4:21
